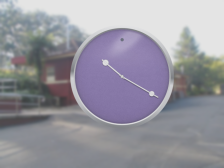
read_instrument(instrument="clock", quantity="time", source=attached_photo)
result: 10:20
